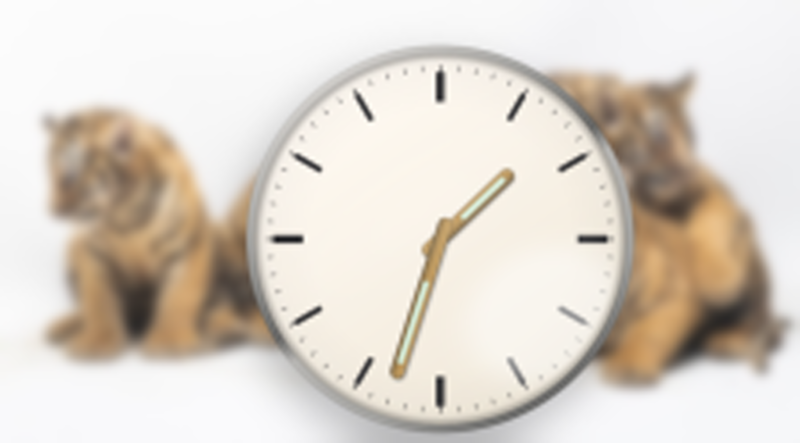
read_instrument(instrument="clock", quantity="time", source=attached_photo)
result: 1:33
